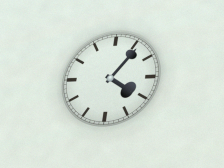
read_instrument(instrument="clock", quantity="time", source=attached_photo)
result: 4:06
